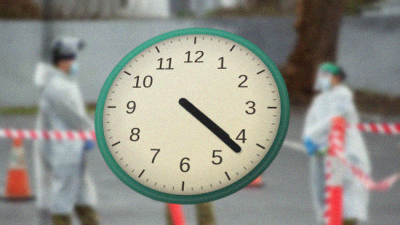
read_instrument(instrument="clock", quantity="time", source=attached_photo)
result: 4:22
